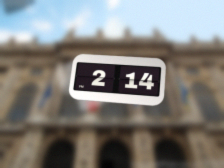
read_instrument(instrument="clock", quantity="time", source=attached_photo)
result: 2:14
